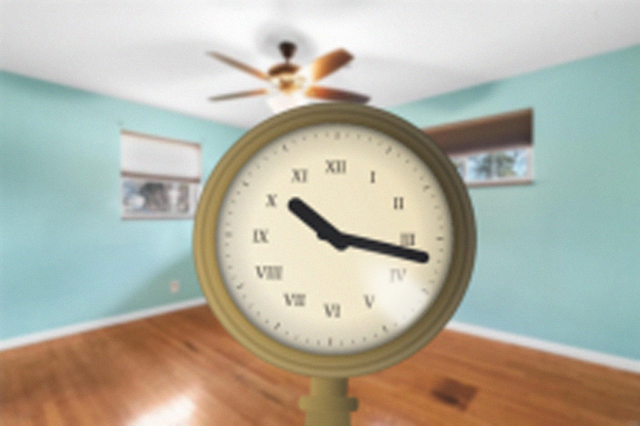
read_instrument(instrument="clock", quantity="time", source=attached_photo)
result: 10:17
